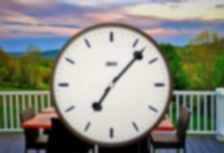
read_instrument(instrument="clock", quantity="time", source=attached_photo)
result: 7:07
